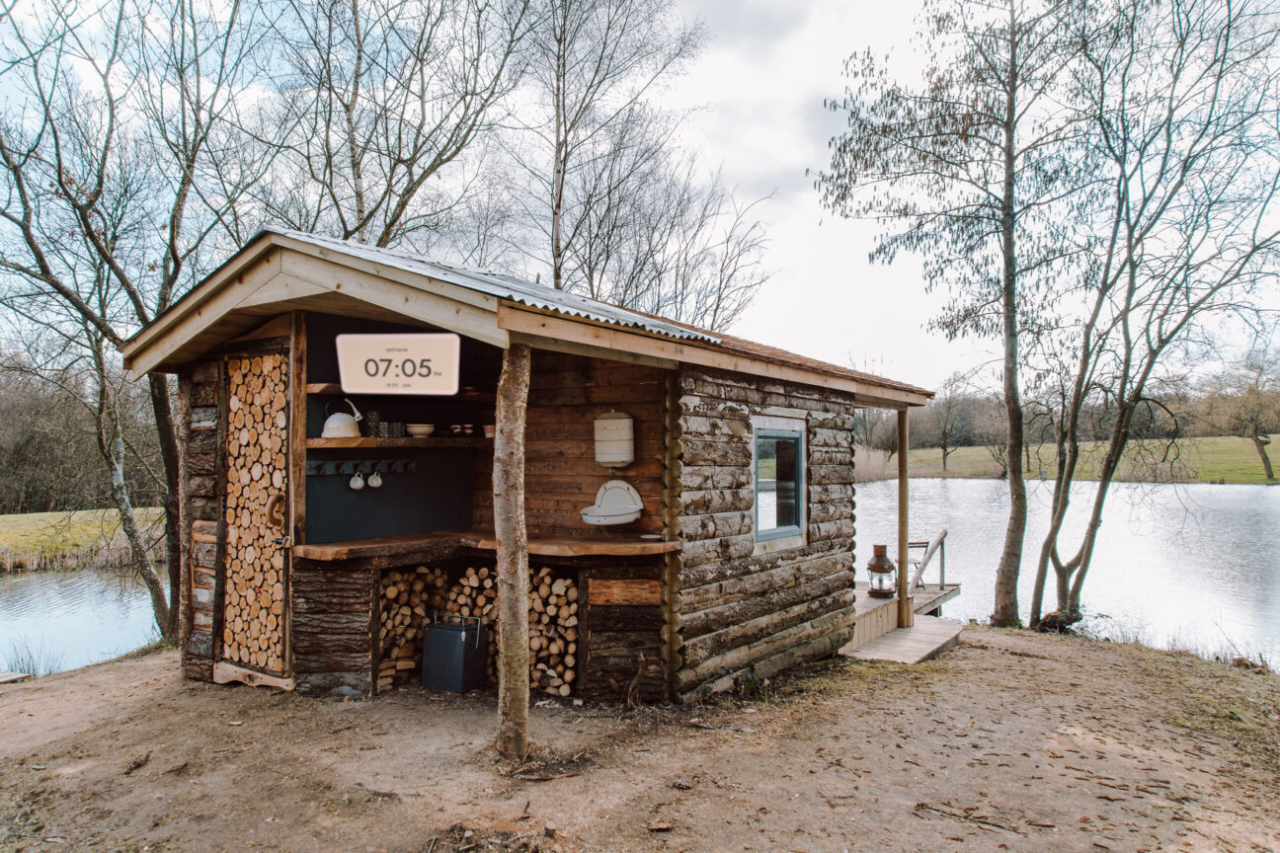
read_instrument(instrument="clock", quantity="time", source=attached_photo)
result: 7:05
